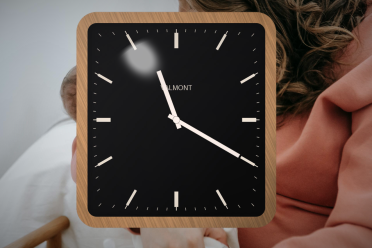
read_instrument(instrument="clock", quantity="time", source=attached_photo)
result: 11:20
